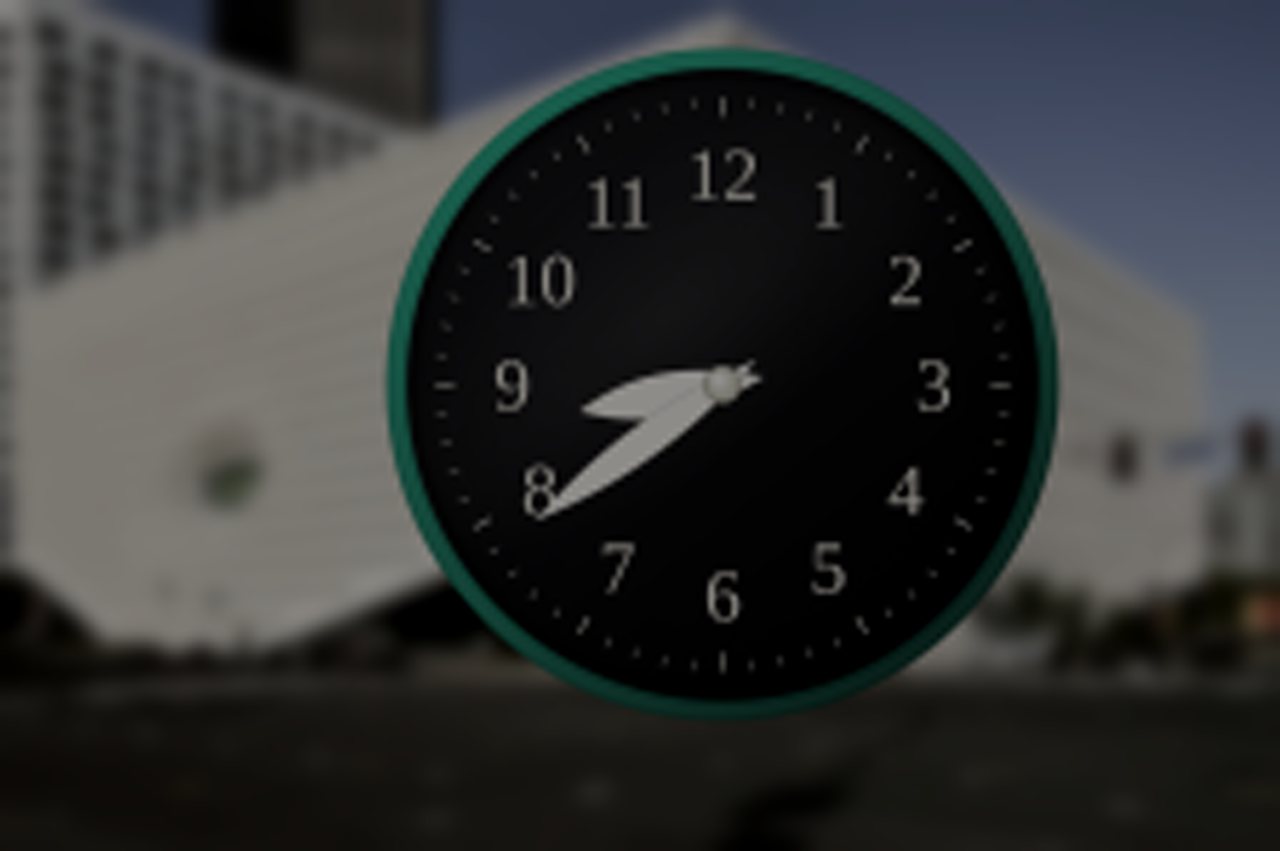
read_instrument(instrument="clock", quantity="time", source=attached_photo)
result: 8:39
